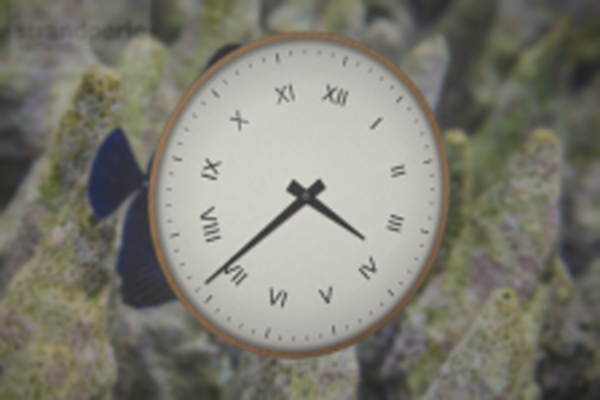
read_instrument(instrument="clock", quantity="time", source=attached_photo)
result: 3:36
